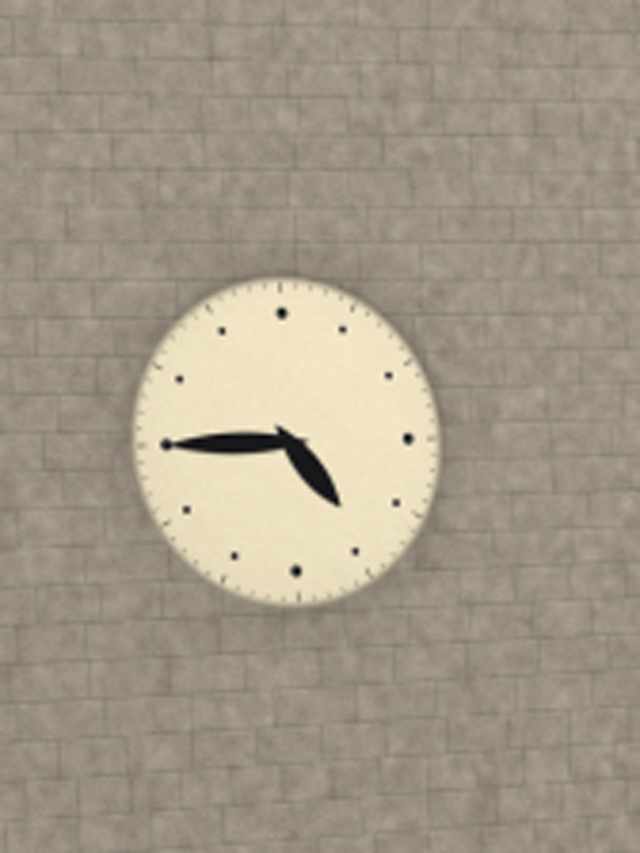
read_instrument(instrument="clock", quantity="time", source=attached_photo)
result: 4:45
